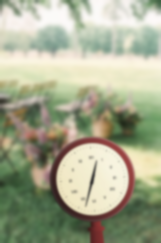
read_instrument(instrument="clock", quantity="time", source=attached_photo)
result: 12:33
